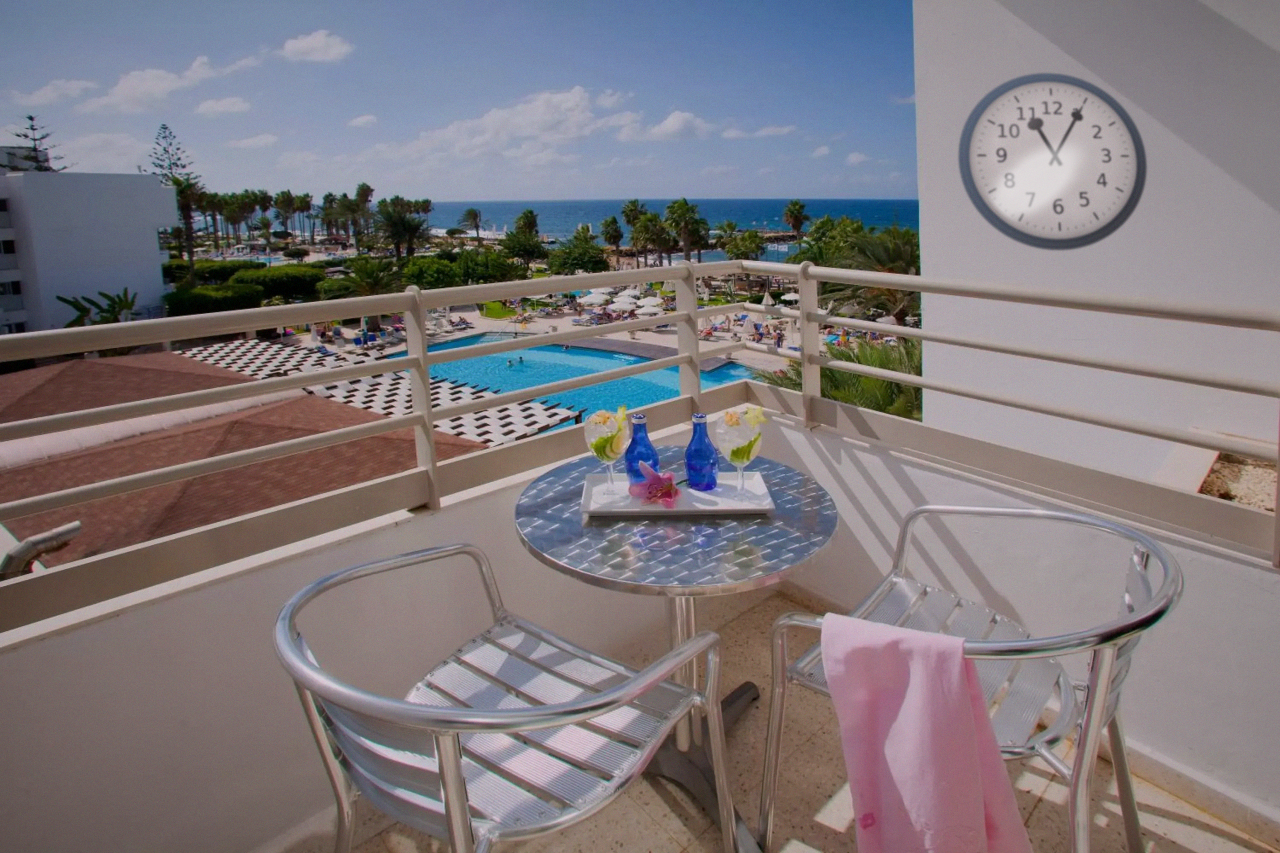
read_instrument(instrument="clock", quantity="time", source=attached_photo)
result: 11:05
